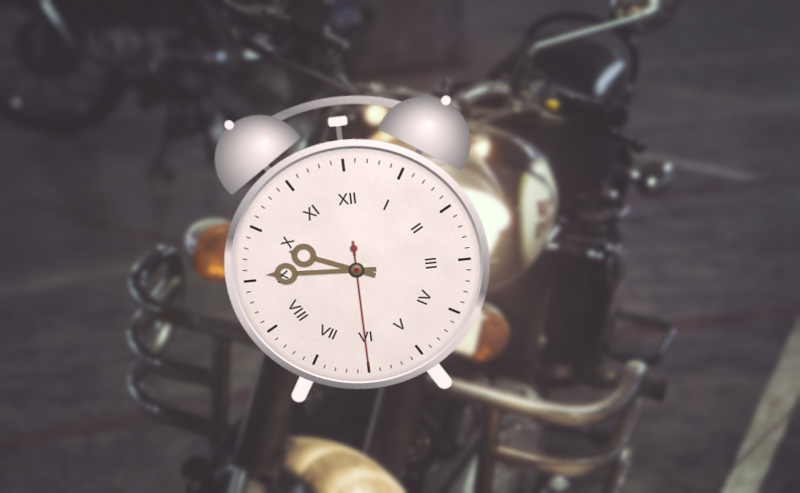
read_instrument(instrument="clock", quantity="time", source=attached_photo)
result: 9:45:30
